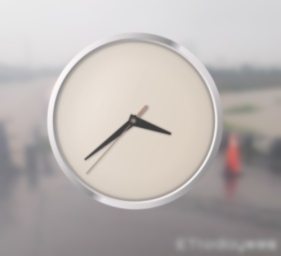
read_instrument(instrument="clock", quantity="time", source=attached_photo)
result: 3:38:37
